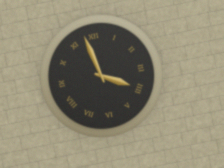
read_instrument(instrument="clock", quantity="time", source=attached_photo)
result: 3:58
